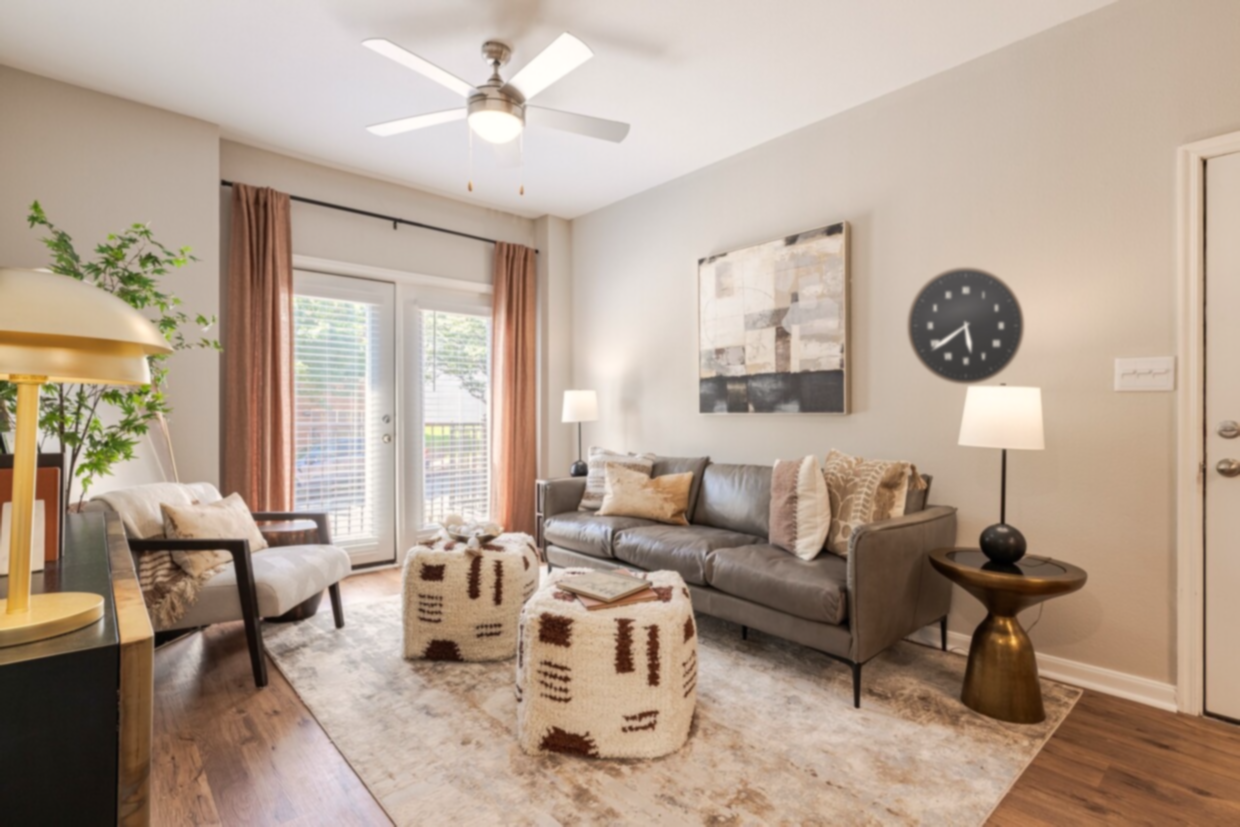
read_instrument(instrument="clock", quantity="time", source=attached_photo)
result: 5:39
